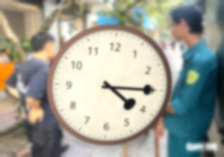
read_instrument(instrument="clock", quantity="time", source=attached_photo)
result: 4:15
